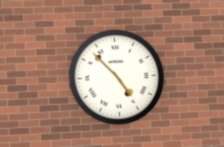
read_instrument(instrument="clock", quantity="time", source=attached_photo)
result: 4:53
